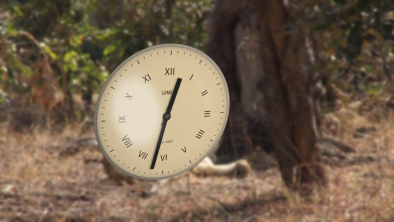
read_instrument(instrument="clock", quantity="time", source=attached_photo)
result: 12:32
